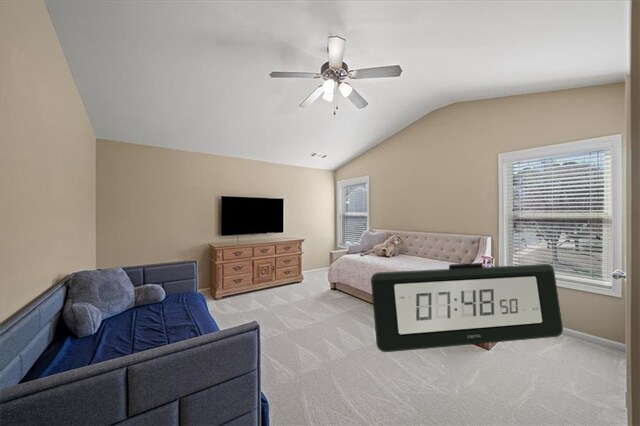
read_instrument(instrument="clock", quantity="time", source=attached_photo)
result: 7:48:50
